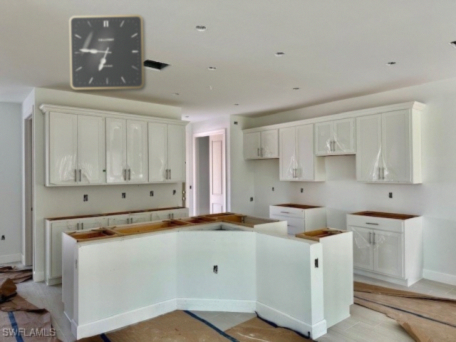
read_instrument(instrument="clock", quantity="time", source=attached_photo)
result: 6:46
